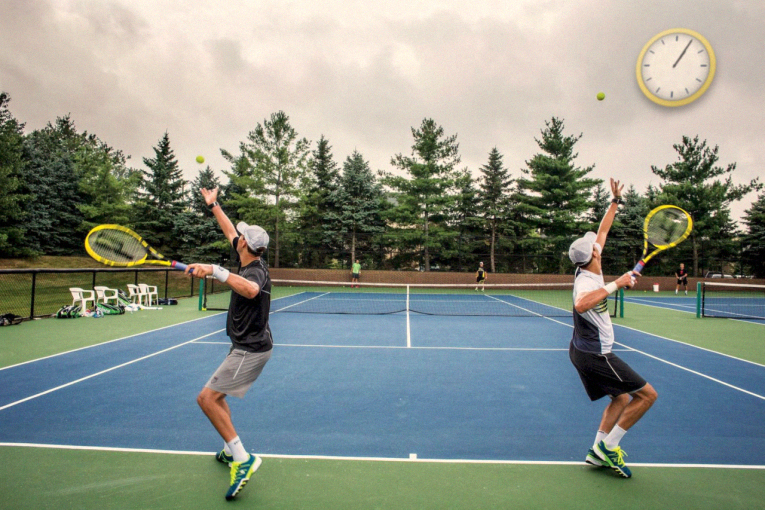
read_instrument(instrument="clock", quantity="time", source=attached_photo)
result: 1:05
